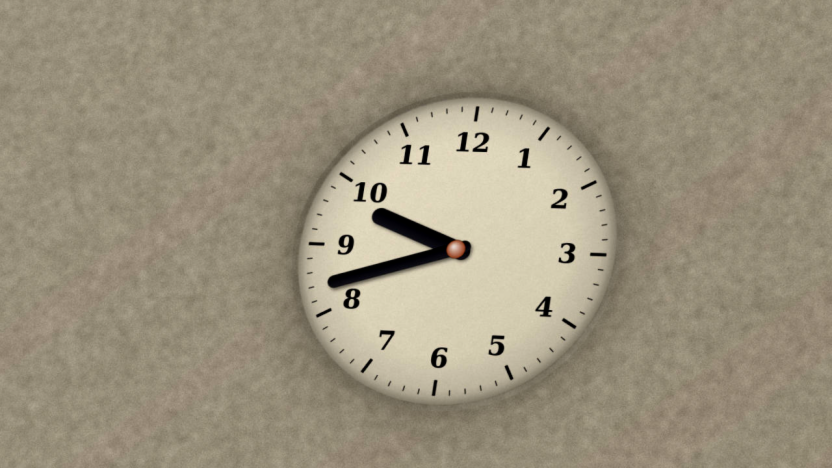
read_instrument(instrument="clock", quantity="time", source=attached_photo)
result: 9:42
